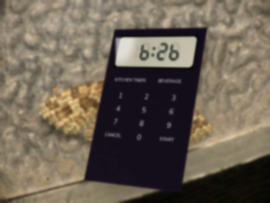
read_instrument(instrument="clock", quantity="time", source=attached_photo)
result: 6:26
